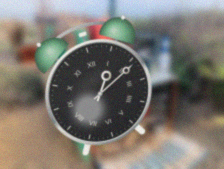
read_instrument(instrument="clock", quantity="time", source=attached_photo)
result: 1:11
